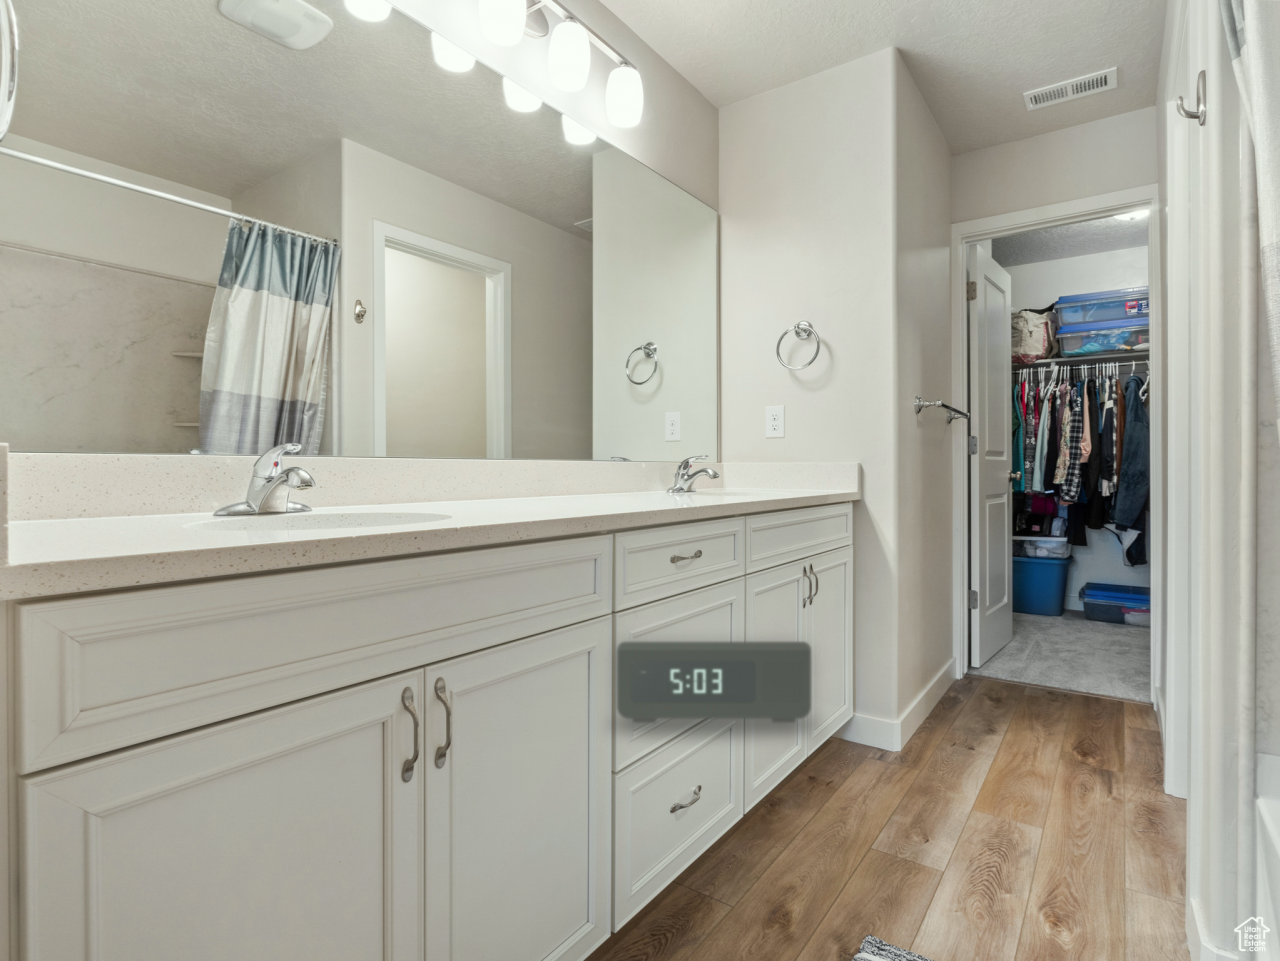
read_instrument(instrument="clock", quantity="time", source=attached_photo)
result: 5:03
